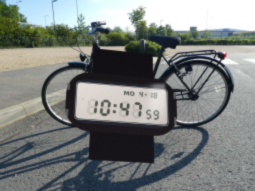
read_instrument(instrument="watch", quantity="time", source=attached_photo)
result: 10:47:59
